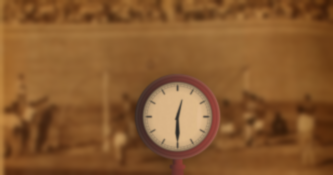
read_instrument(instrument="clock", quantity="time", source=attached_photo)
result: 12:30
